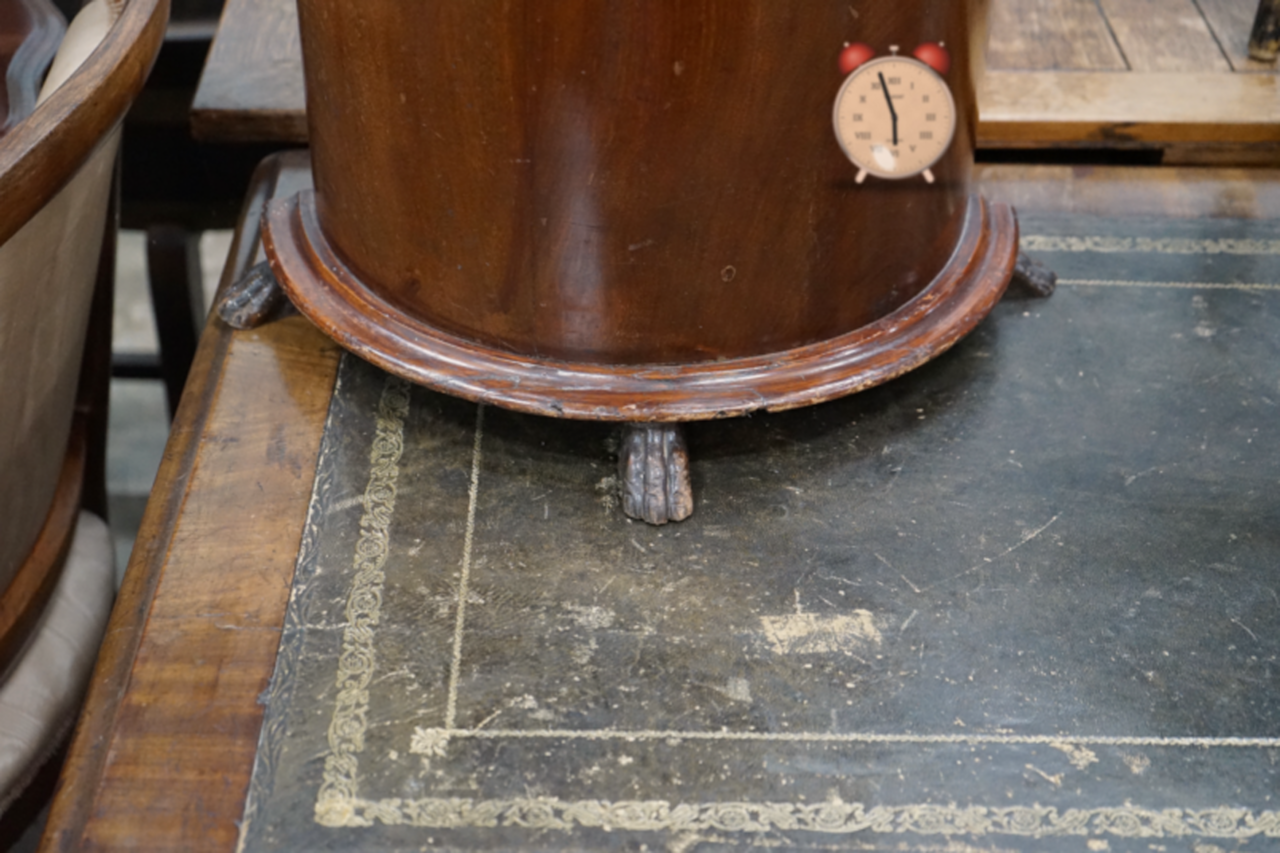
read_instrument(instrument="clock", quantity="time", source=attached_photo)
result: 5:57
